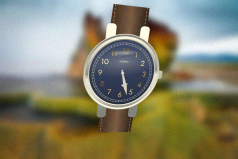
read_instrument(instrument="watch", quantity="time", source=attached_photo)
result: 5:27
